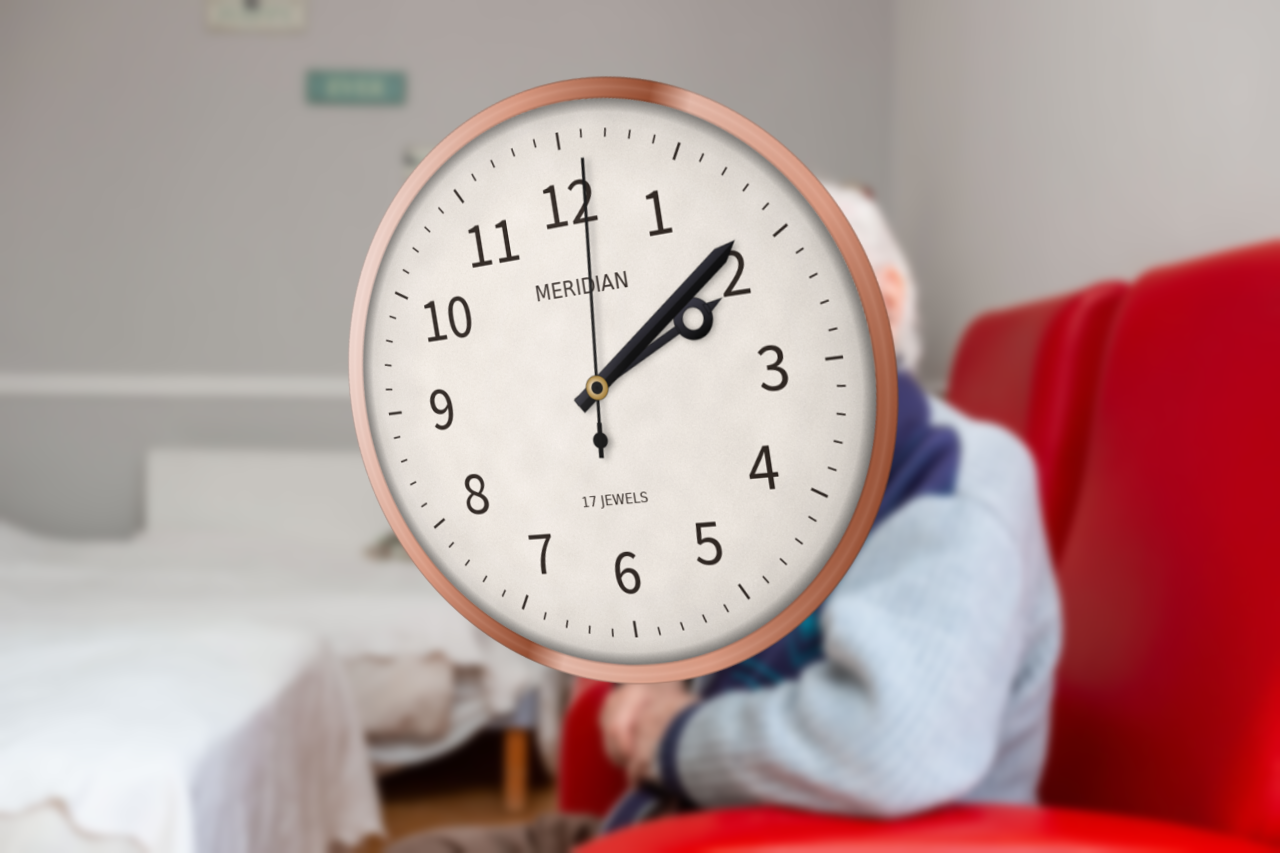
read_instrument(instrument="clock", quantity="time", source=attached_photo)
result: 2:09:01
